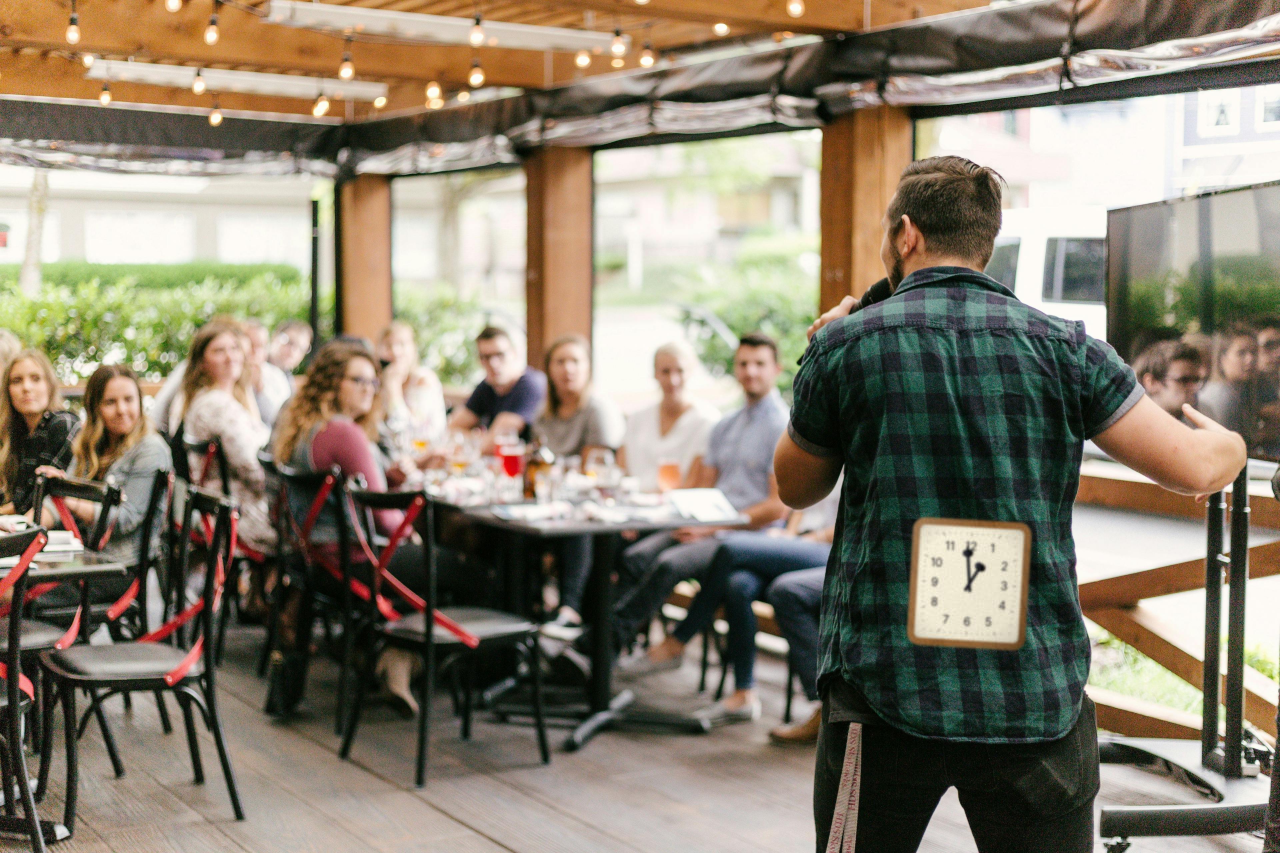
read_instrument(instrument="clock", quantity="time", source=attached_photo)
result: 12:59
